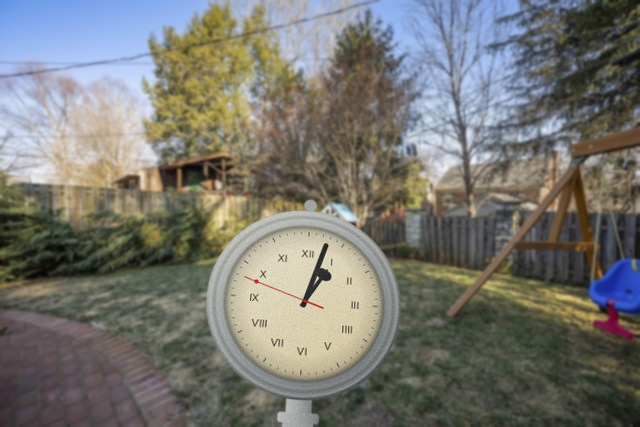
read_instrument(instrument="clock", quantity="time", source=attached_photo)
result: 1:02:48
